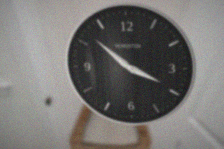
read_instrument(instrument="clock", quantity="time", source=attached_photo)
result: 3:52
